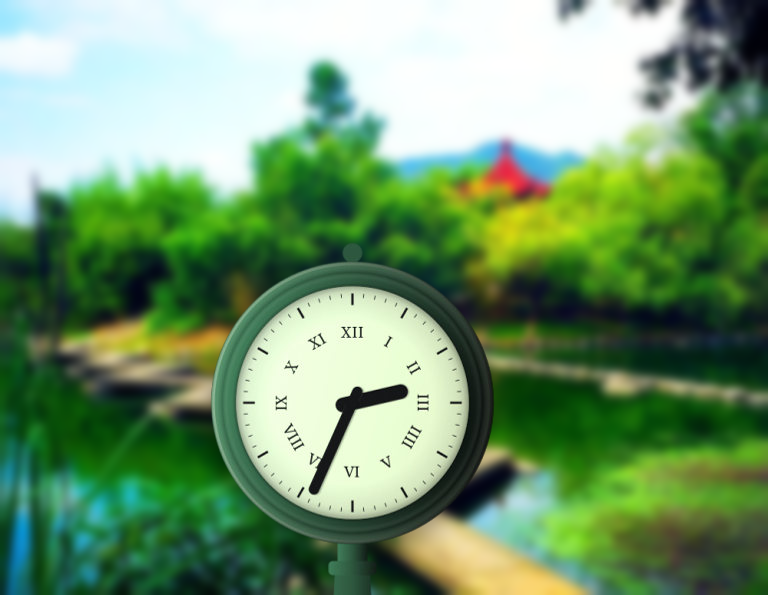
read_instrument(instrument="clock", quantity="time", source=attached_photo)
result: 2:34
